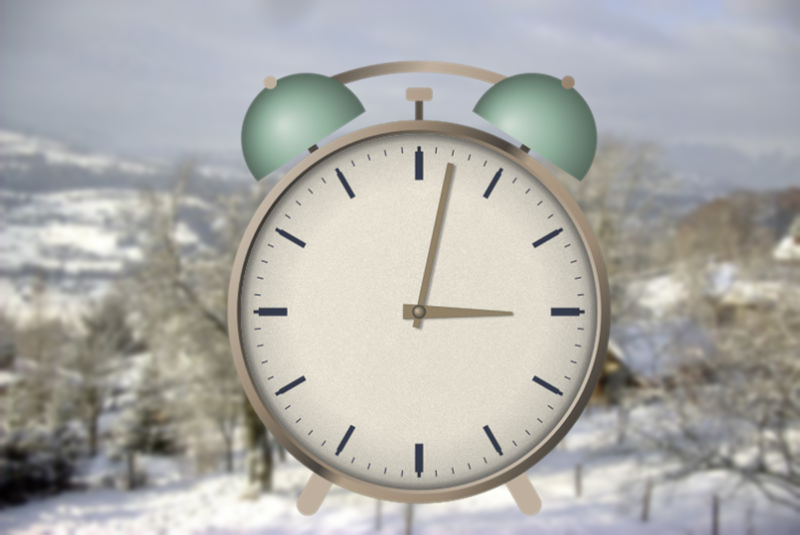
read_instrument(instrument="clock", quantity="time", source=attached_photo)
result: 3:02
